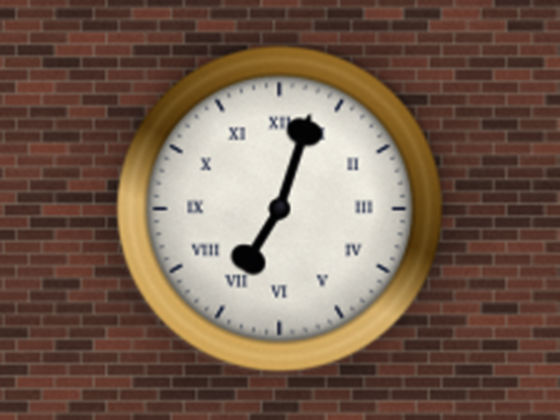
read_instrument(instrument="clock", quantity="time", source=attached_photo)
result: 7:03
